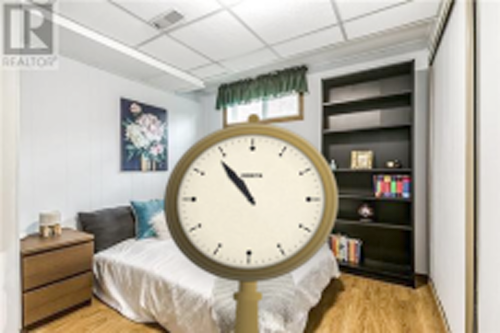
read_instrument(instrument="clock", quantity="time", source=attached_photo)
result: 10:54
